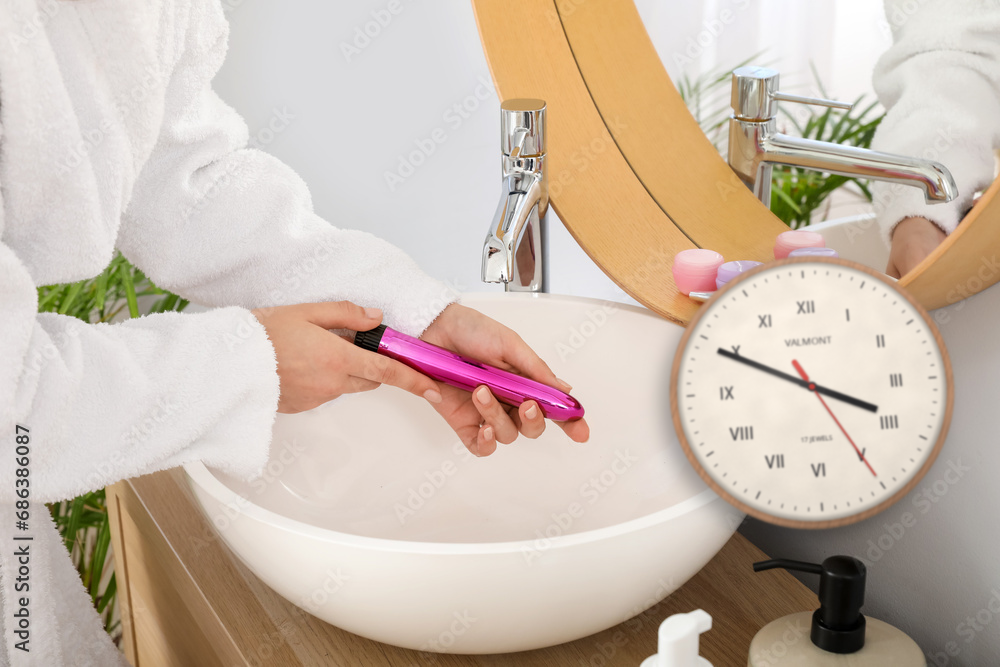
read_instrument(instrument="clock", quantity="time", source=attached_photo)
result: 3:49:25
